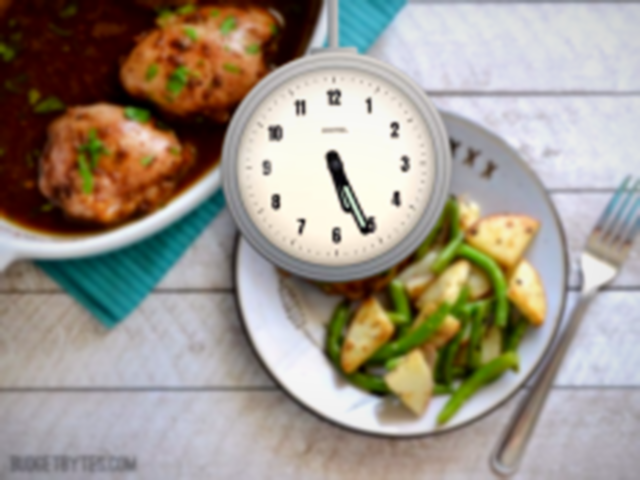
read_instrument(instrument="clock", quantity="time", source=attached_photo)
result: 5:26
